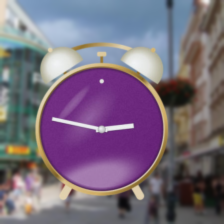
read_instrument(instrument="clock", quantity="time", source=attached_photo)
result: 2:47
